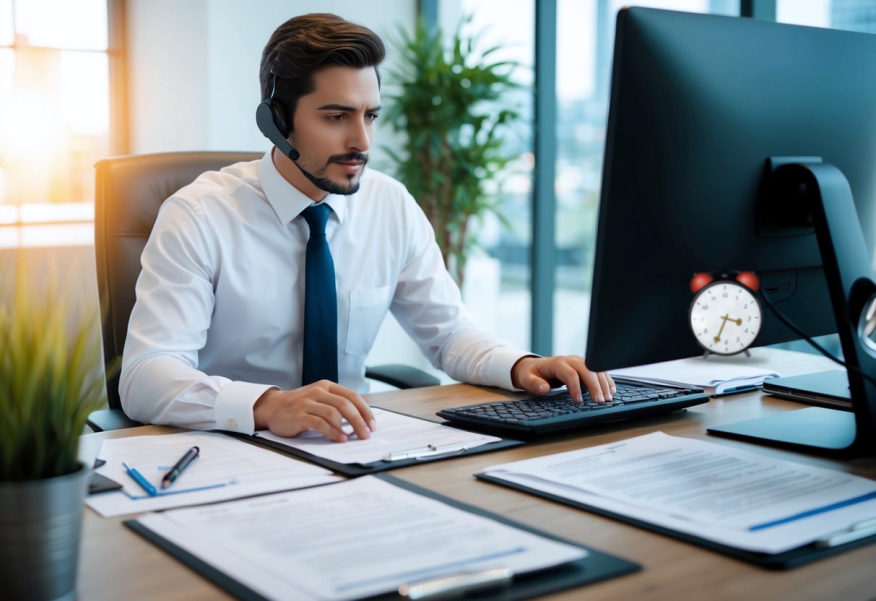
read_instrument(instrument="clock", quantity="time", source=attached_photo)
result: 3:34
